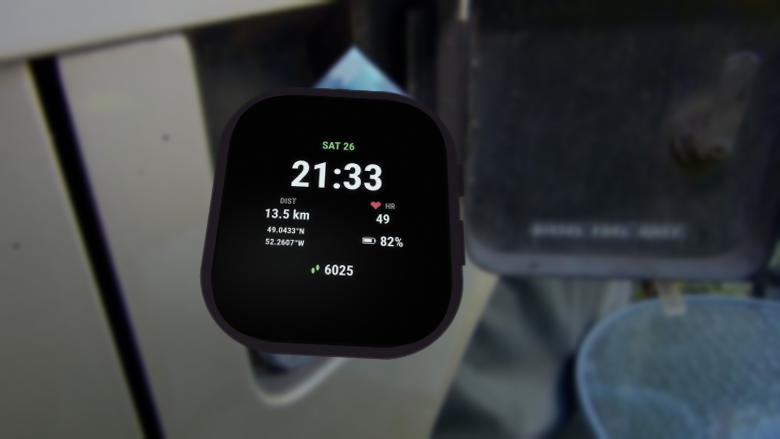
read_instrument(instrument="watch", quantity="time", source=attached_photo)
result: 21:33
